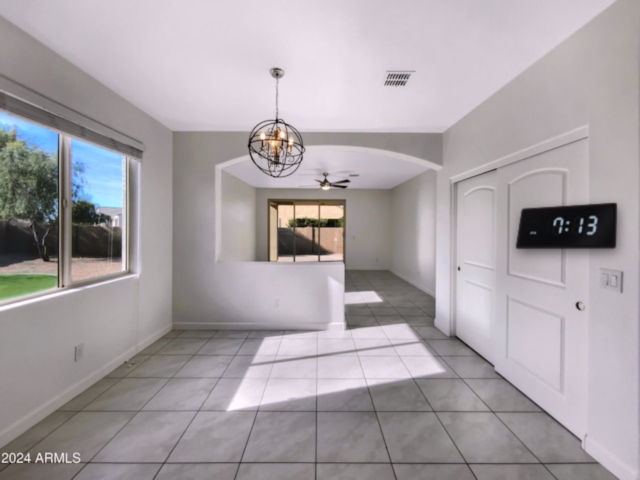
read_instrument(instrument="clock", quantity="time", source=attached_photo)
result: 7:13
